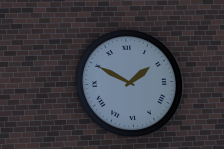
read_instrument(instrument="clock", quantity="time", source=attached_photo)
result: 1:50
